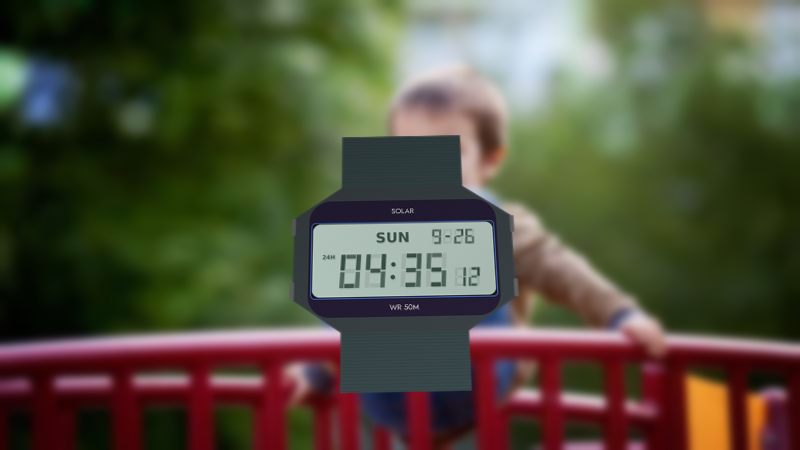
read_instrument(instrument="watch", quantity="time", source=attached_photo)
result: 4:35:12
